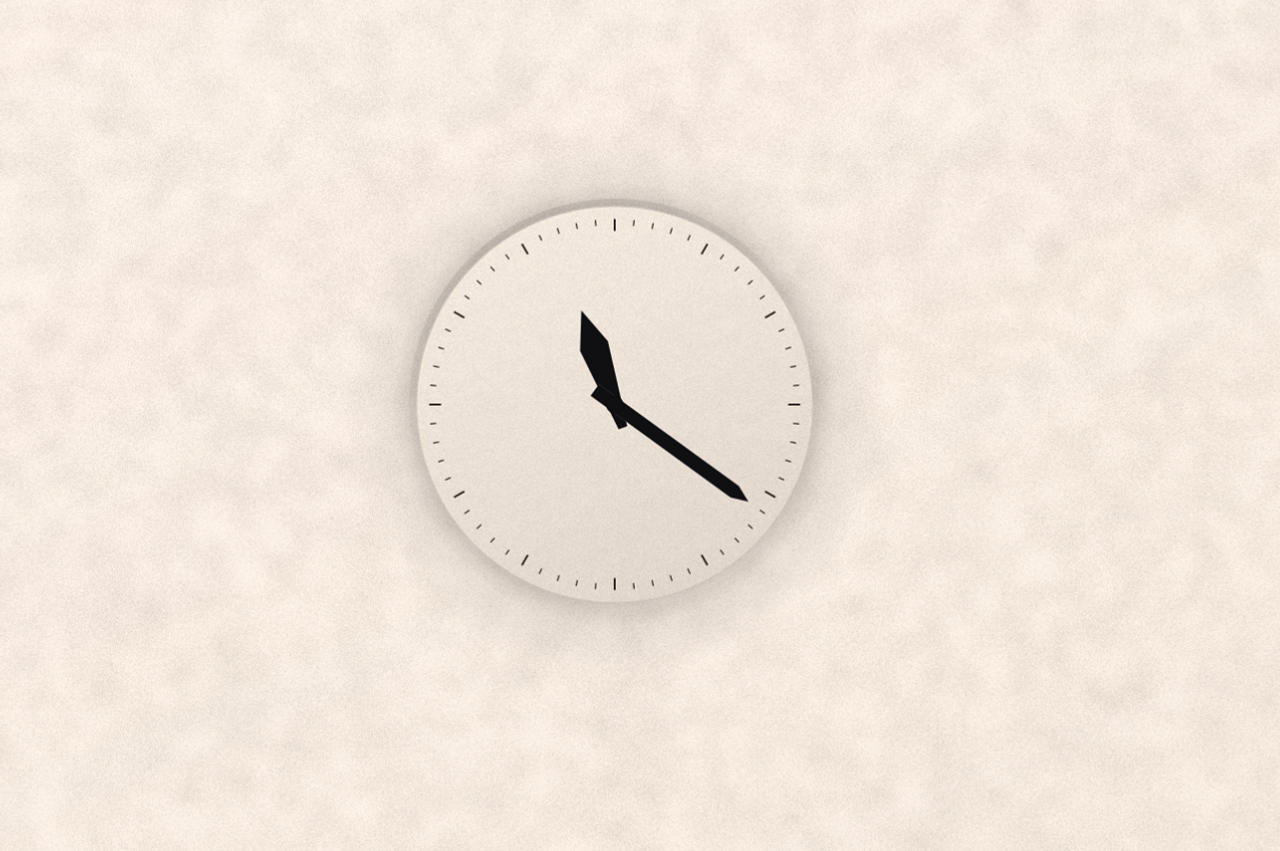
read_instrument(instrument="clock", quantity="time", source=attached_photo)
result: 11:21
